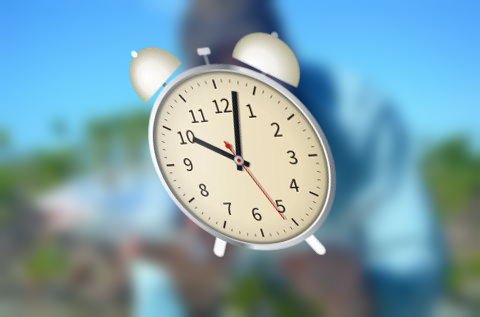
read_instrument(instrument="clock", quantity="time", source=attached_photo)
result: 10:02:26
